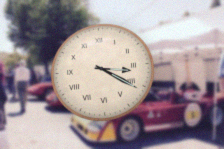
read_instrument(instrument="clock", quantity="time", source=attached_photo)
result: 3:21
